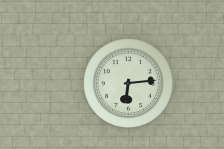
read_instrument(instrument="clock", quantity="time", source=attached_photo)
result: 6:14
